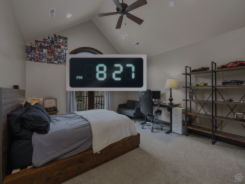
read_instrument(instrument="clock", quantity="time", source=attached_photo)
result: 8:27
